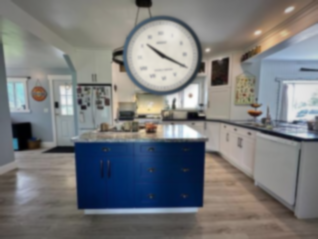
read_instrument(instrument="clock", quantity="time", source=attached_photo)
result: 10:20
